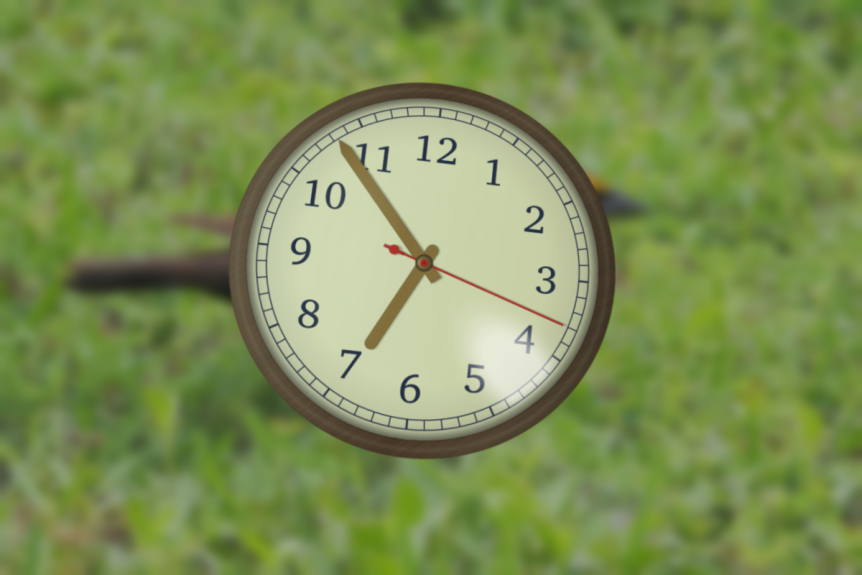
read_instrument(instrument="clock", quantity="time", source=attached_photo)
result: 6:53:18
